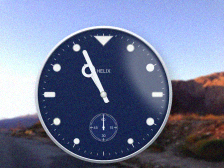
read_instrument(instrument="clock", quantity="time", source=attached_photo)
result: 10:56
